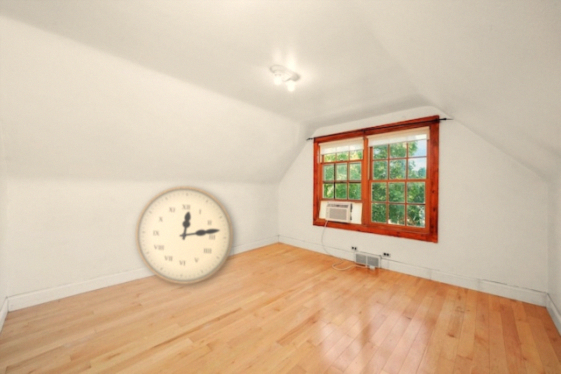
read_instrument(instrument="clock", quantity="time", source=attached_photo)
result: 12:13
